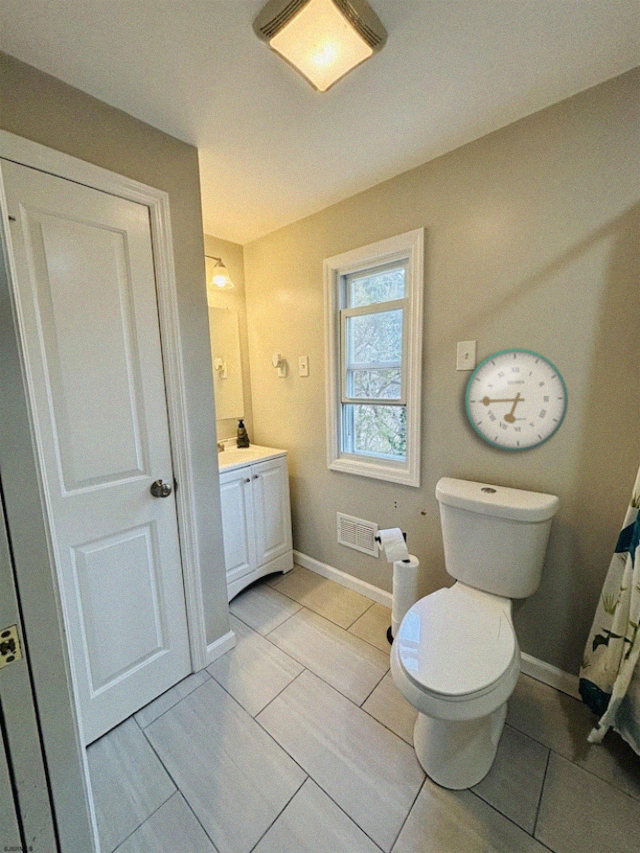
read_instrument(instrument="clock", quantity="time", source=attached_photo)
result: 6:45
